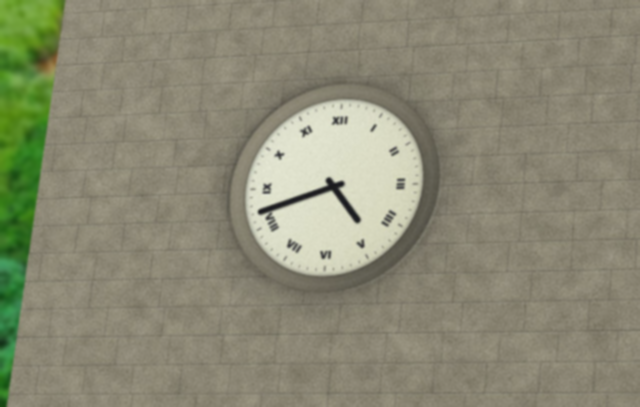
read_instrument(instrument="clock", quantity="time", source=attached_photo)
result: 4:42
